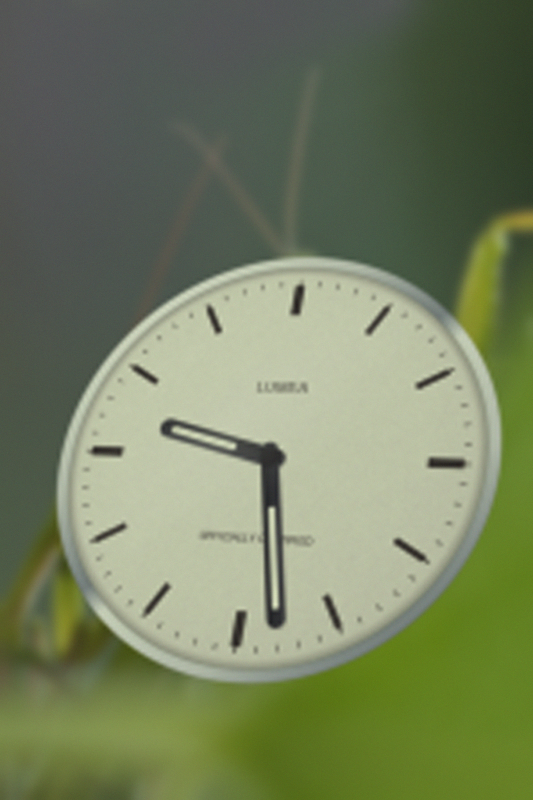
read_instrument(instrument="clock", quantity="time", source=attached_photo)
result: 9:28
